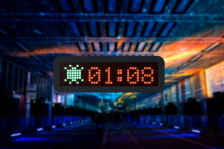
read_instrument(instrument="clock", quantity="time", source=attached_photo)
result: 1:08
